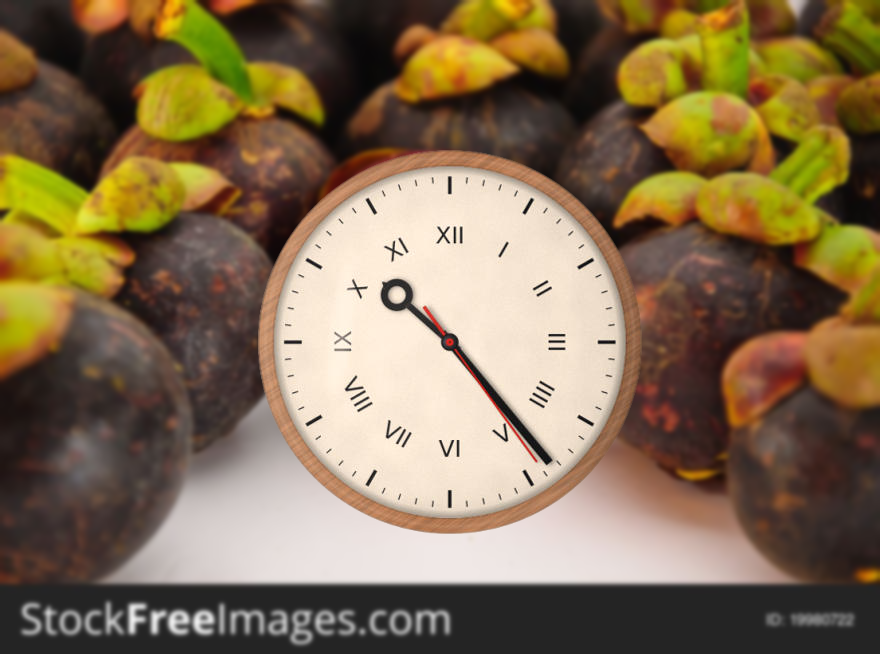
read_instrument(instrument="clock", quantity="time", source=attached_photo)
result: 10:23:24
